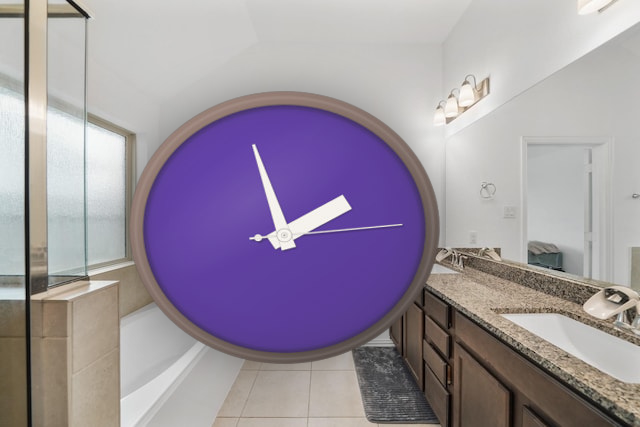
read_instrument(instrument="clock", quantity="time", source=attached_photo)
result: 1:57:14
